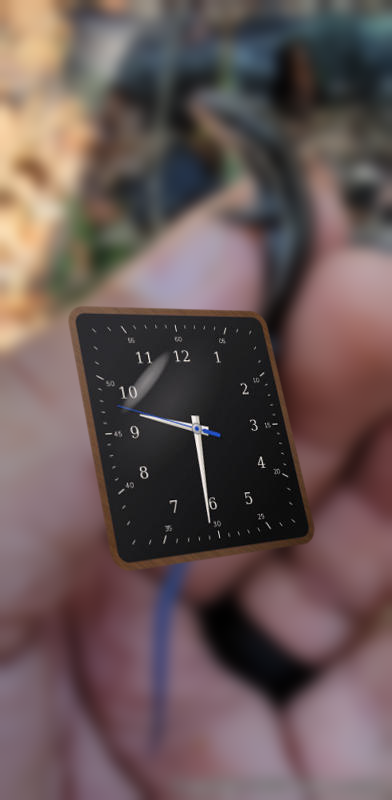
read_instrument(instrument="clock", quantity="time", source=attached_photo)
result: 9:30:48
